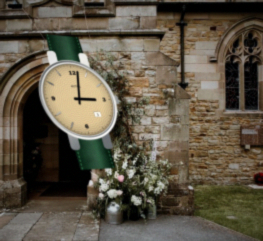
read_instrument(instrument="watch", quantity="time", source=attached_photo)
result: 3:02
